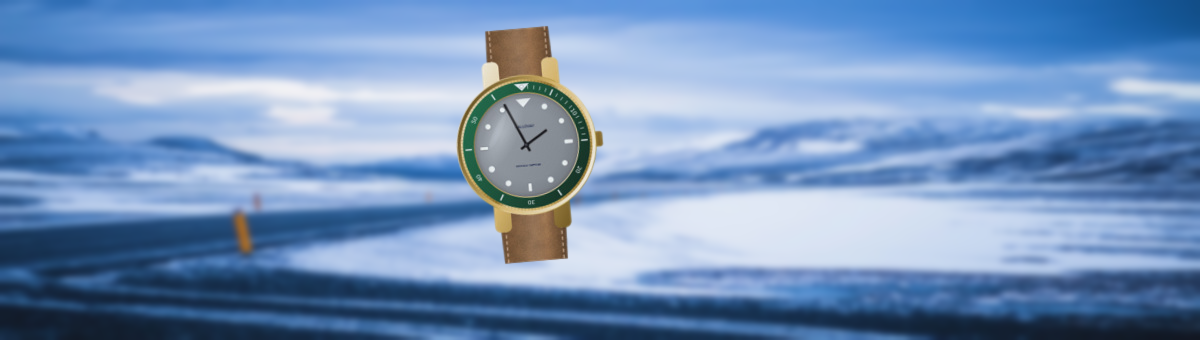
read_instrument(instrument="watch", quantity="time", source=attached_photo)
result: 1:56
